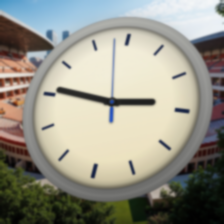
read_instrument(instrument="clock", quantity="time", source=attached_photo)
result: 2:45:58
